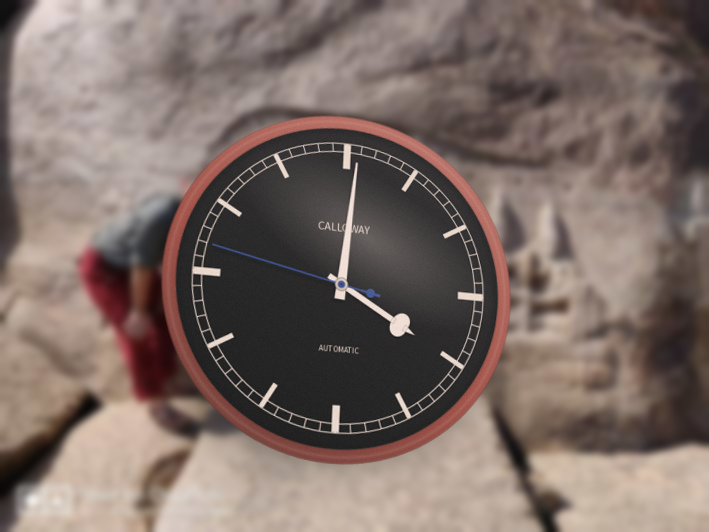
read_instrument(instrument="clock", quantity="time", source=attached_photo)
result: 4:00:47
